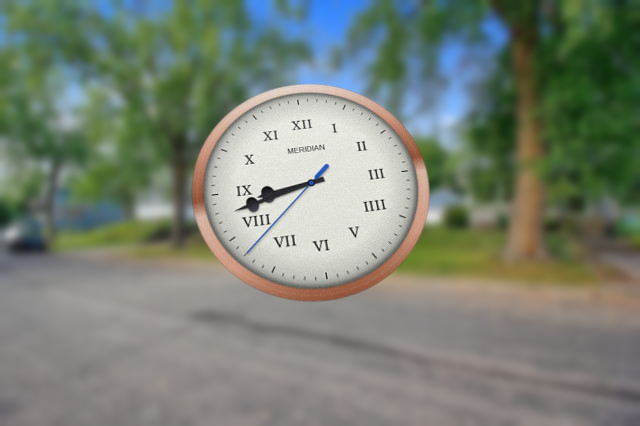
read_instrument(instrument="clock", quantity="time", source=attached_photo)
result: 8:42:38
